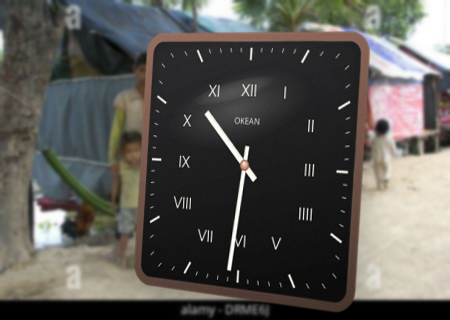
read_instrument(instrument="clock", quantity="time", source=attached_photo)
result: 10:31
